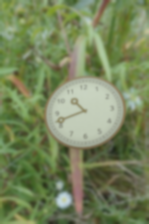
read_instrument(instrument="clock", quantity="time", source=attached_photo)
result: 10:42
